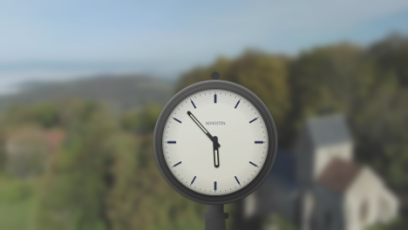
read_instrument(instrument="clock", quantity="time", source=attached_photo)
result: 5:53
